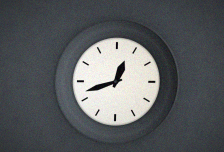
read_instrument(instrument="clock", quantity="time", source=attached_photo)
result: 12:42
